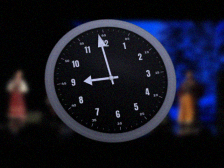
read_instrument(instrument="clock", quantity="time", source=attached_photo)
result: 8:59
